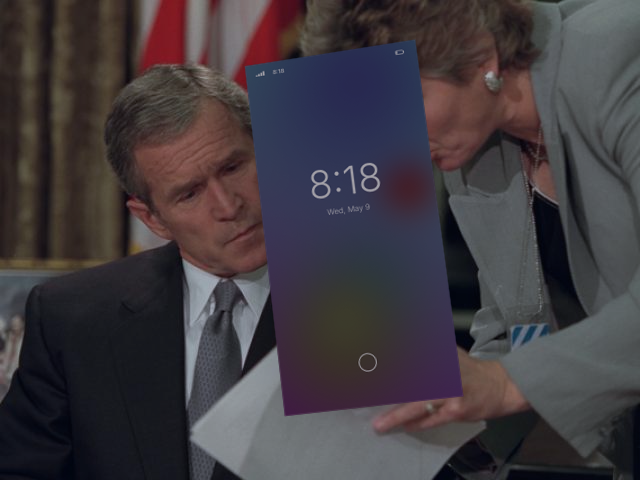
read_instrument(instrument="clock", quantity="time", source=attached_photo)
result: 8:18
